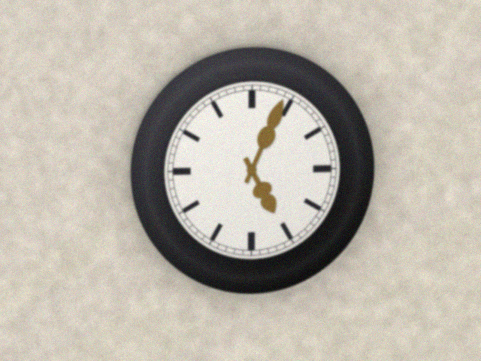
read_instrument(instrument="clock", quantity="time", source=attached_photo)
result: 5:04
